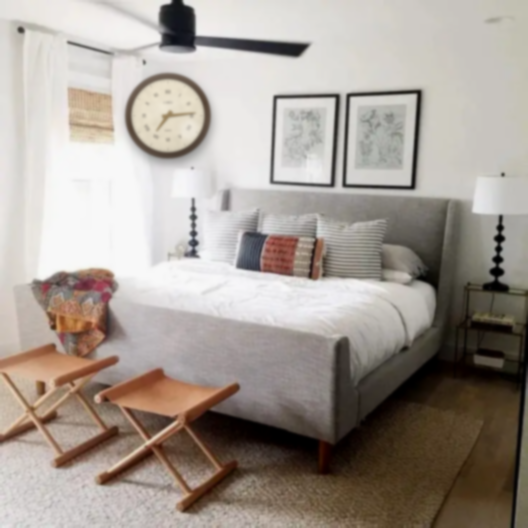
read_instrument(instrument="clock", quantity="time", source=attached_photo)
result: 7:14
